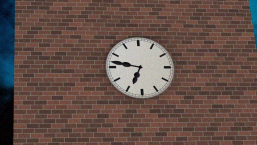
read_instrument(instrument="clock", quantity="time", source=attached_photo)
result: 6:47
